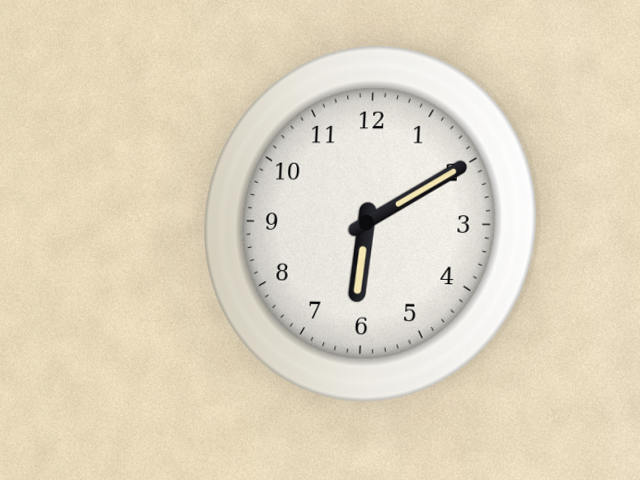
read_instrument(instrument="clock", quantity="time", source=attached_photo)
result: 6:10
